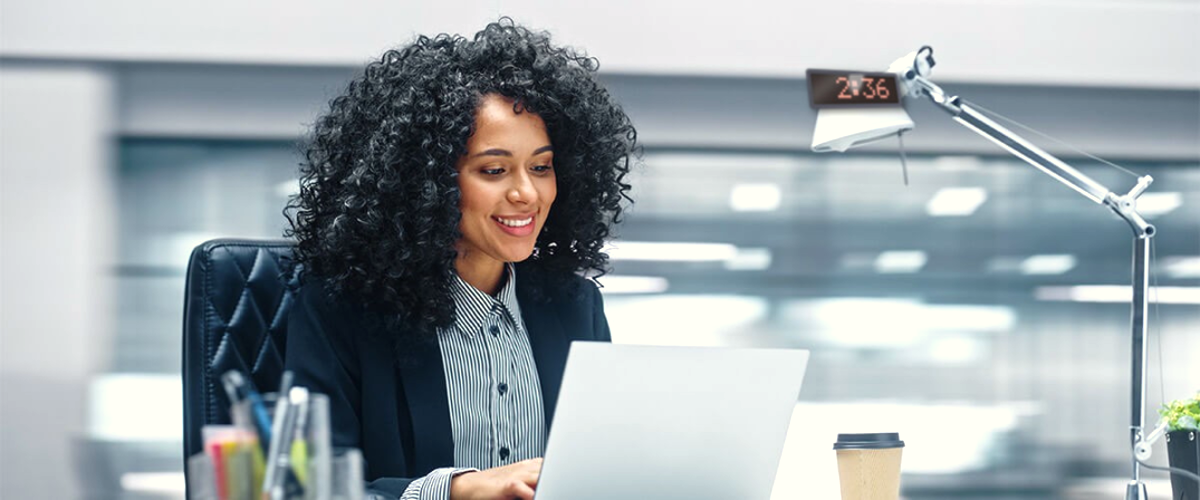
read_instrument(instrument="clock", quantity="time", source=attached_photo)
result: 2:36
